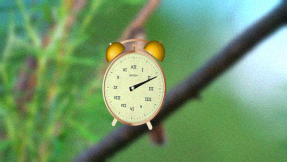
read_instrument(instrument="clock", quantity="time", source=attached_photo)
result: 2:11
